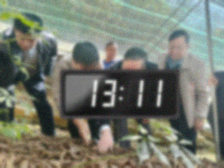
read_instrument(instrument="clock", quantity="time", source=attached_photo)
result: 13:11
